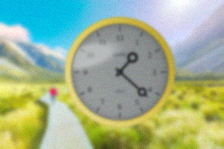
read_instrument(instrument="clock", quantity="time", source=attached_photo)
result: 1:22
